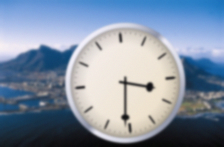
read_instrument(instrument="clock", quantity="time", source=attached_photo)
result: 3:31
